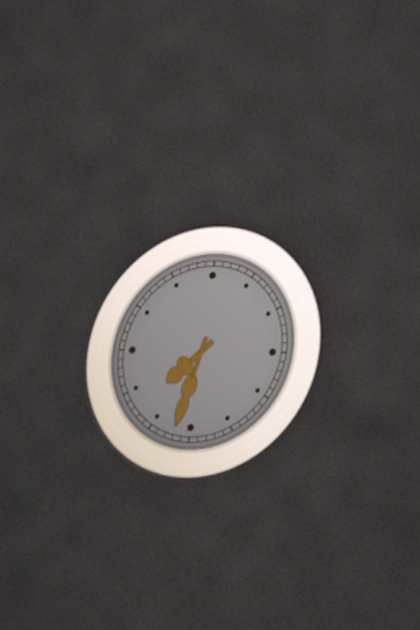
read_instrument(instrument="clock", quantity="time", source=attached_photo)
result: 7:32
